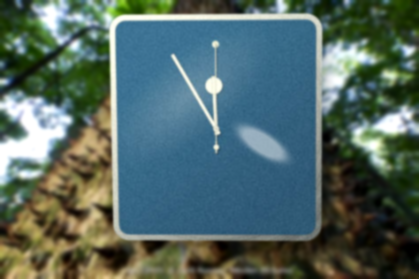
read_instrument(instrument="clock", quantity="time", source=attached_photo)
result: 11:55:00
